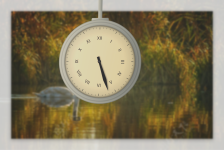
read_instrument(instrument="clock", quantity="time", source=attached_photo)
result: 5:27
